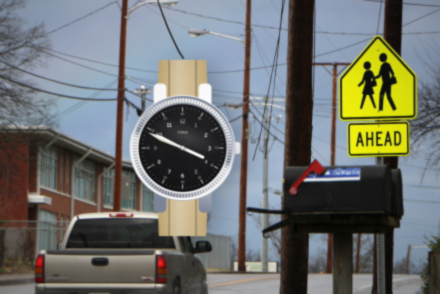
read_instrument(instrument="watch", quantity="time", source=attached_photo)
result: 3:49
